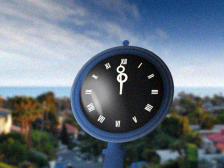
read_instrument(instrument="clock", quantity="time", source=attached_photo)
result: 11:59
